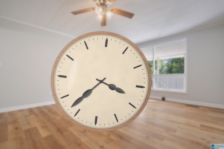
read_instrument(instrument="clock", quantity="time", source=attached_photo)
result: 3:37
